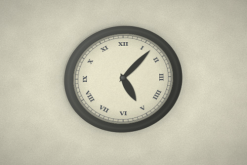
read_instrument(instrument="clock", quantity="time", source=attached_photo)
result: 5:07
